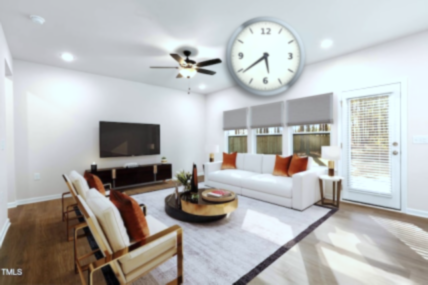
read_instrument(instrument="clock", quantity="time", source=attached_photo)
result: 5:39
